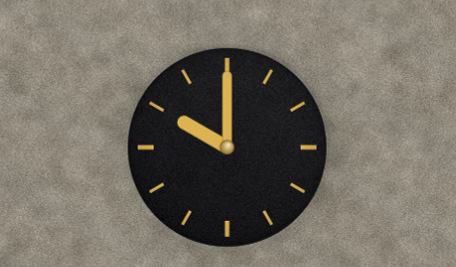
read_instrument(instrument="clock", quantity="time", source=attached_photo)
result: 10:00
